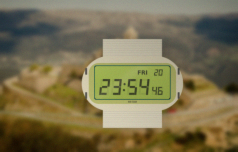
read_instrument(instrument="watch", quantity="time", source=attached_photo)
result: 23:54
